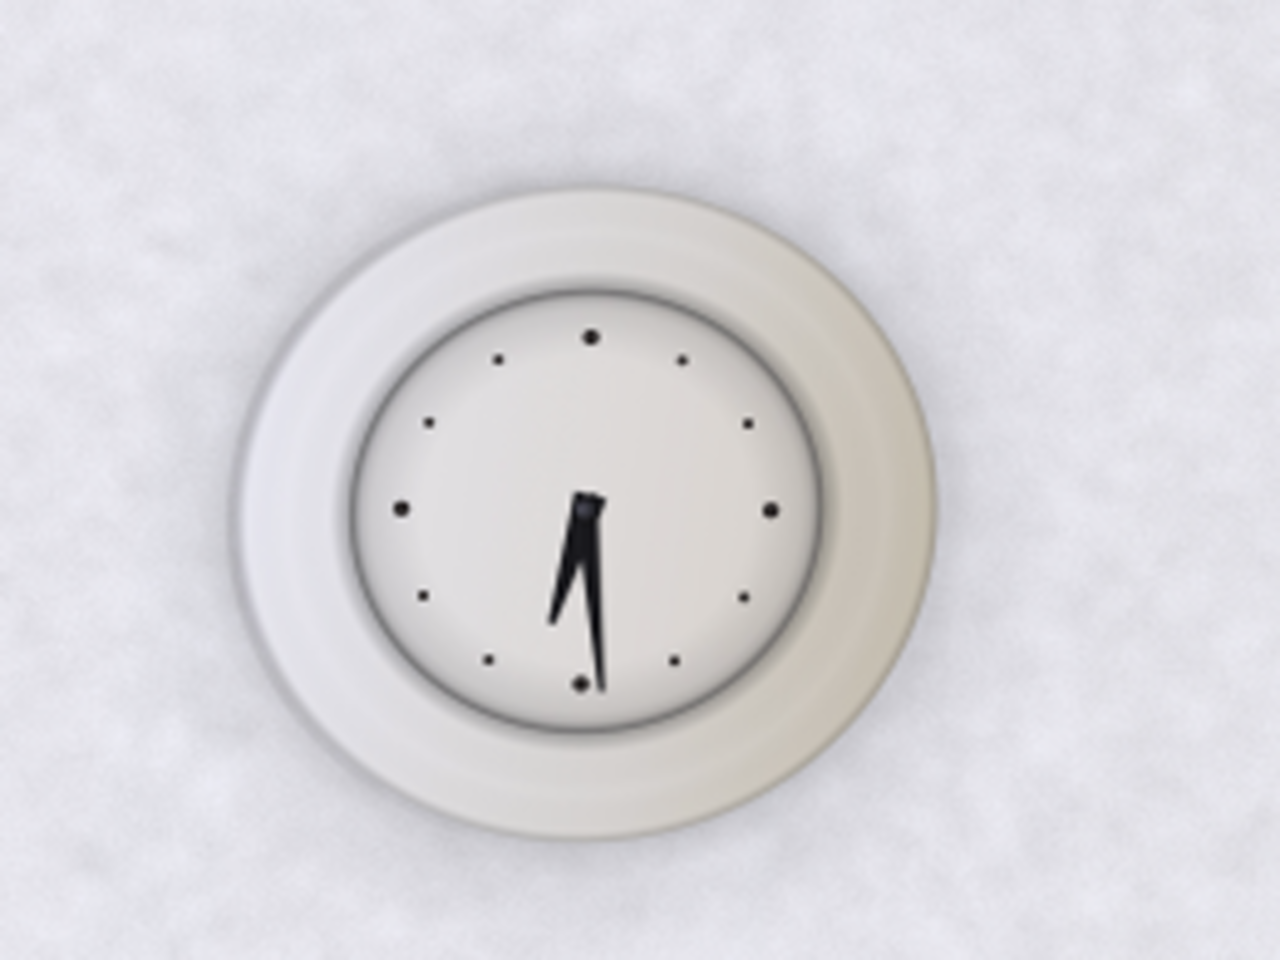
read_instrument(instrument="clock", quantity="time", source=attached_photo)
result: 6:29
